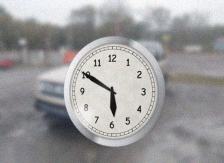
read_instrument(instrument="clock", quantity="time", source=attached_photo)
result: 5:50
